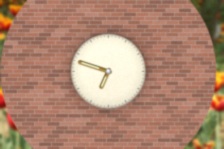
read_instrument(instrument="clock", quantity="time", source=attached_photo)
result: 6:48
